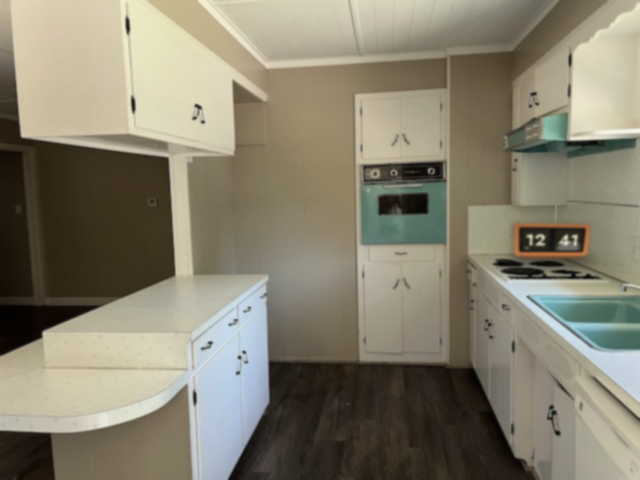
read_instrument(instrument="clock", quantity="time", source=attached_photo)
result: 12:41
